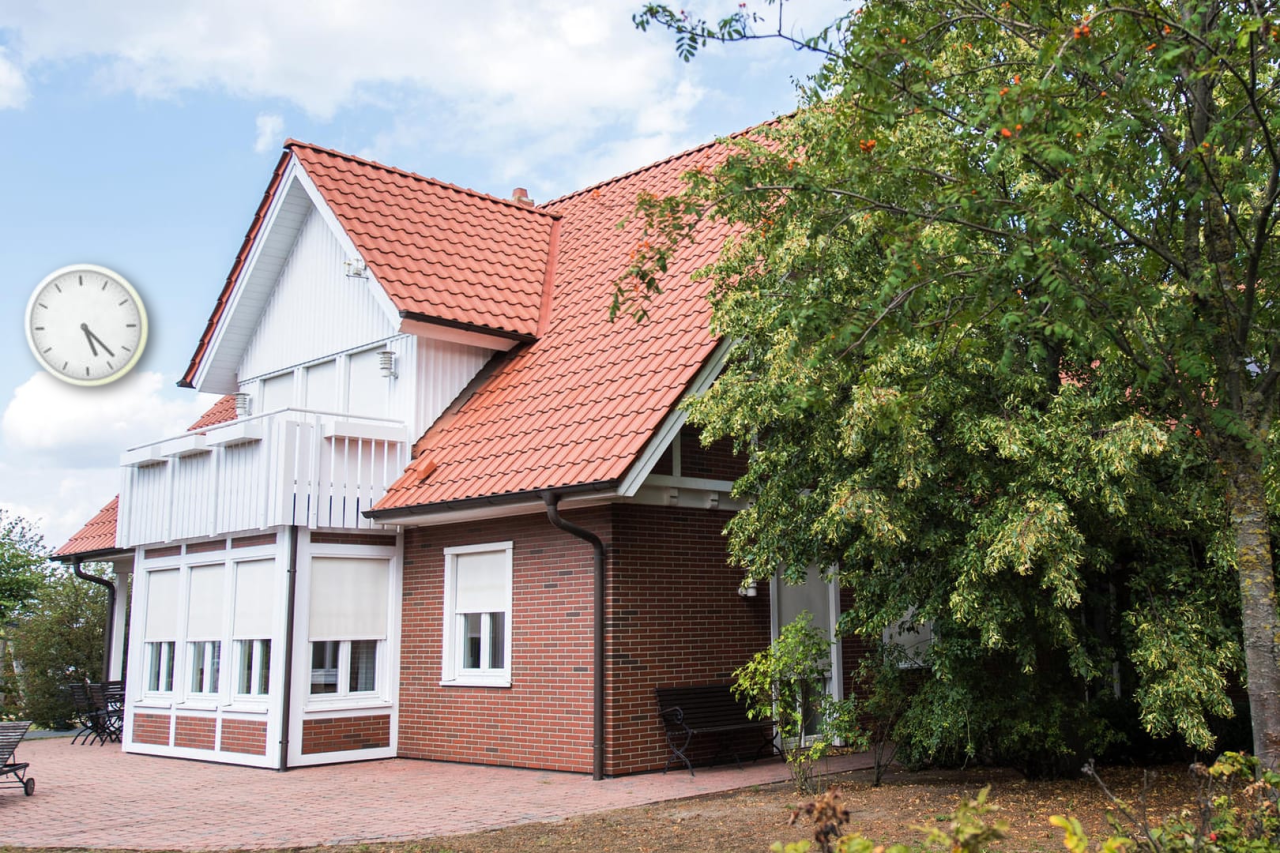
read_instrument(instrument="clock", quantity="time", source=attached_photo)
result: 5:23
